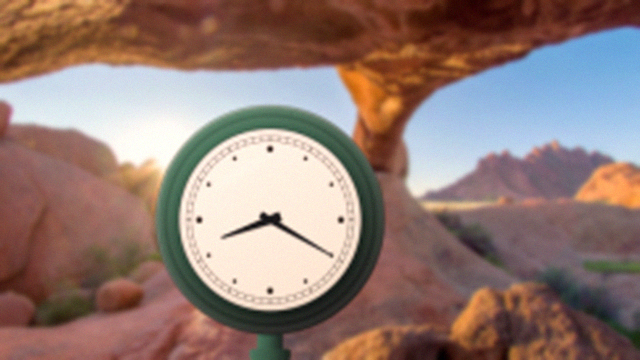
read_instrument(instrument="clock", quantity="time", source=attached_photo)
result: 8:20
